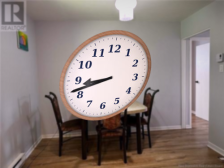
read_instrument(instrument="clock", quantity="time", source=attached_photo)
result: 8:42
